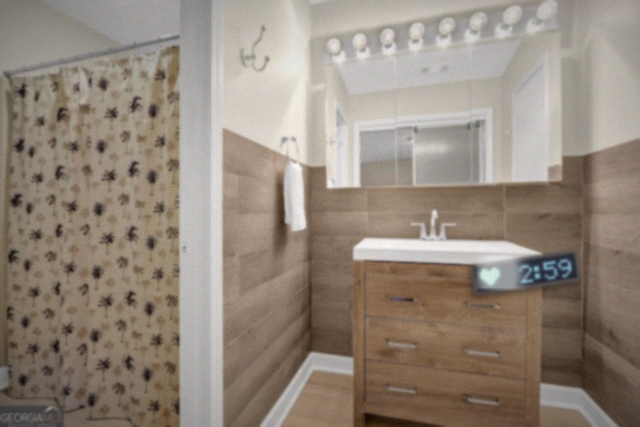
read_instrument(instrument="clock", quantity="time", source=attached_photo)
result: 2:59
